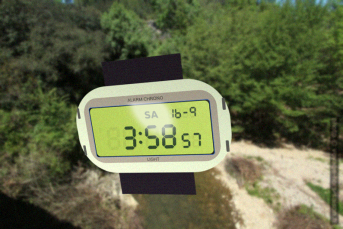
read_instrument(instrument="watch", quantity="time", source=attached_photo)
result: 3:58:57
